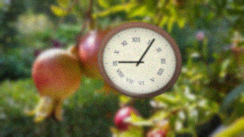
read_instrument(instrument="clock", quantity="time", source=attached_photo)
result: 9:06
